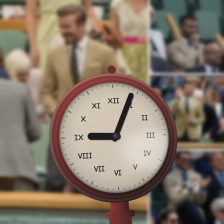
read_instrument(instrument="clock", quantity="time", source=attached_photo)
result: 9:04
